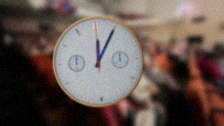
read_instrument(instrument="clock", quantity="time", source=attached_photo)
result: 12:05
